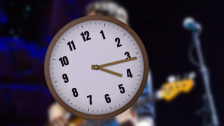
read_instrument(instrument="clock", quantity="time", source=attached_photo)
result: 4:16
